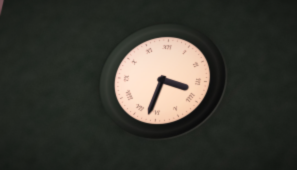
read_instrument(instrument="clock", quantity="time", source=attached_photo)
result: 3:32
